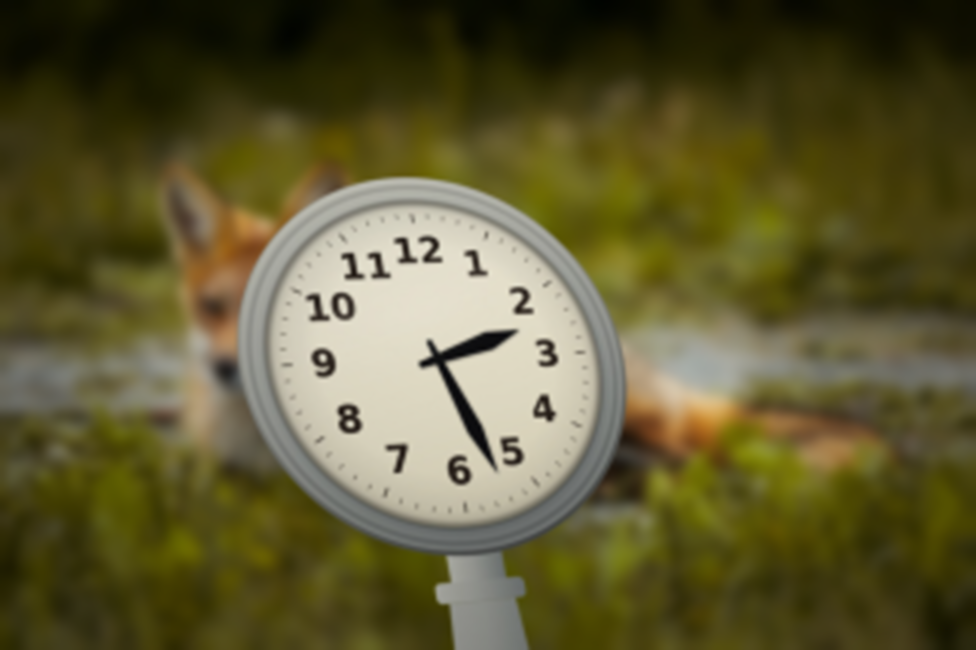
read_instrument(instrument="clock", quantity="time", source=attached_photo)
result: 2:27
